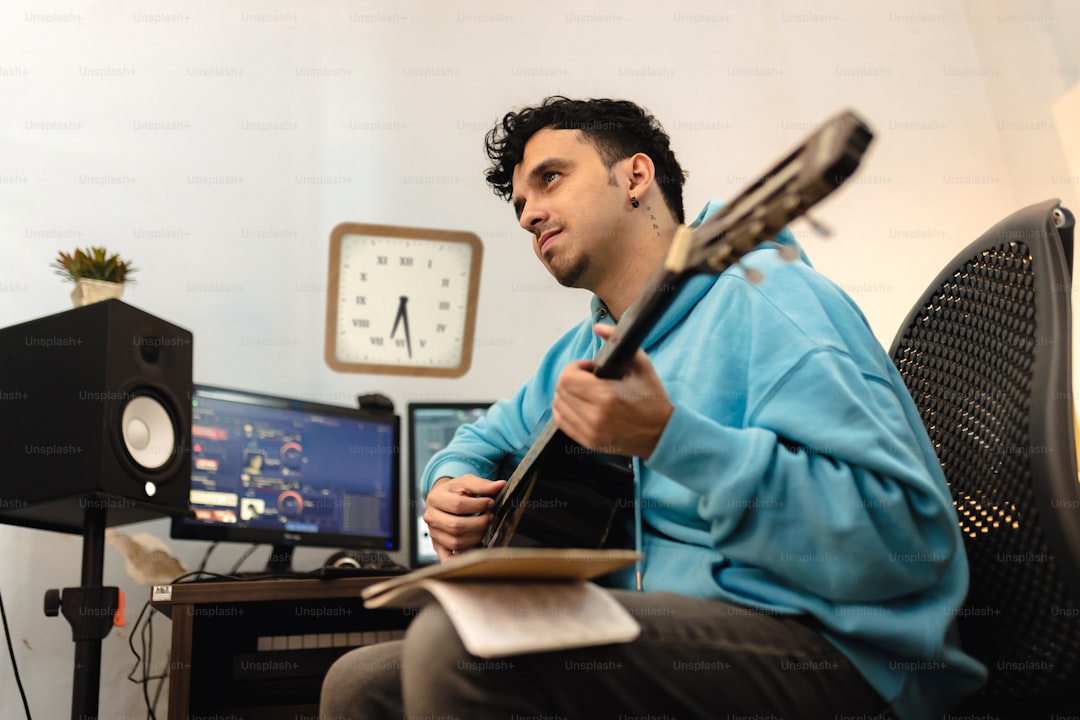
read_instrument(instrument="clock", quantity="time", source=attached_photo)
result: 6:28
